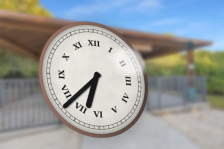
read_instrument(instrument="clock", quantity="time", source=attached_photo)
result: 6:38
